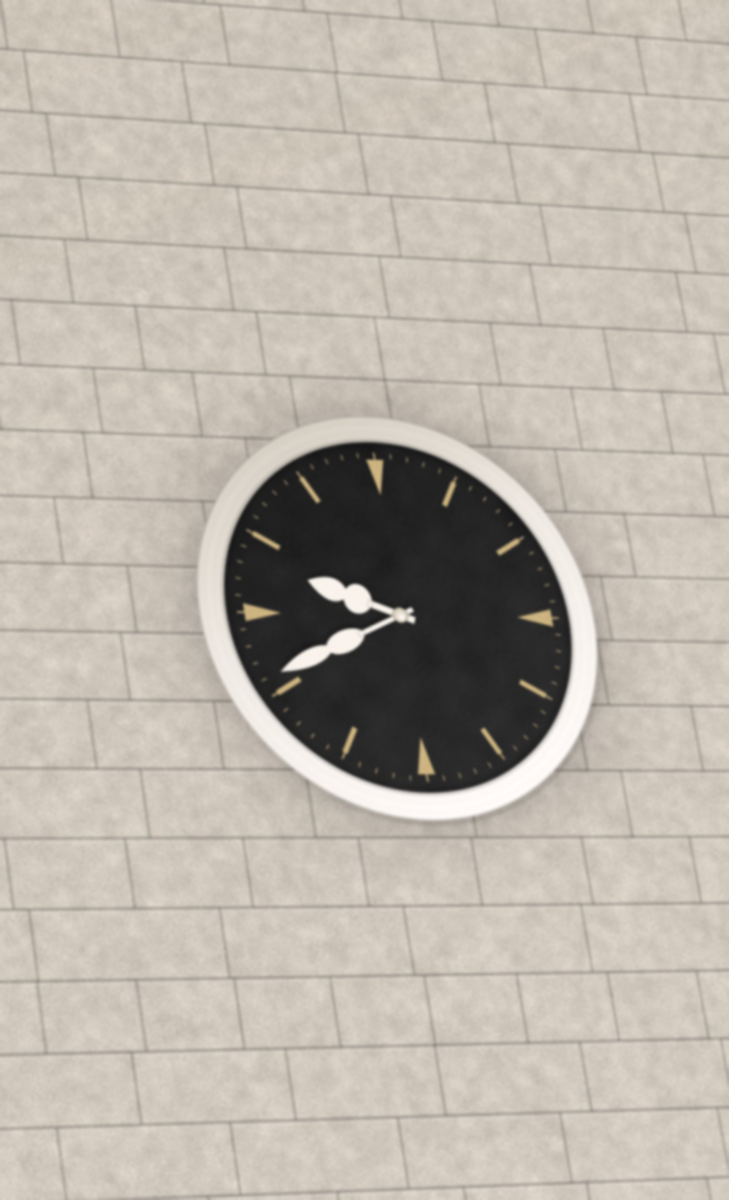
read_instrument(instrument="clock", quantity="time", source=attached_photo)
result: 9:41
